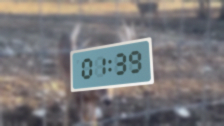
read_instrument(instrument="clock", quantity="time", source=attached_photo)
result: 1:39
